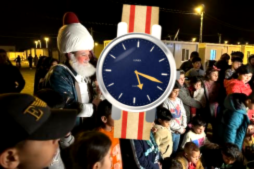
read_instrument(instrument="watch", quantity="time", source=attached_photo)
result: 5:18
